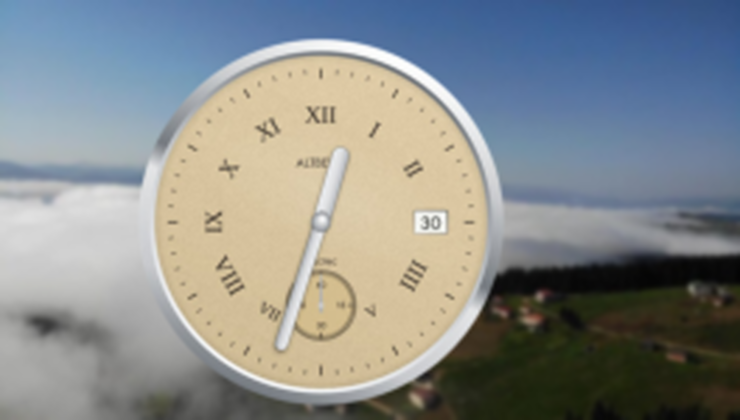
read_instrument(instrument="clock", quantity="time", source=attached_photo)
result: 12:33
